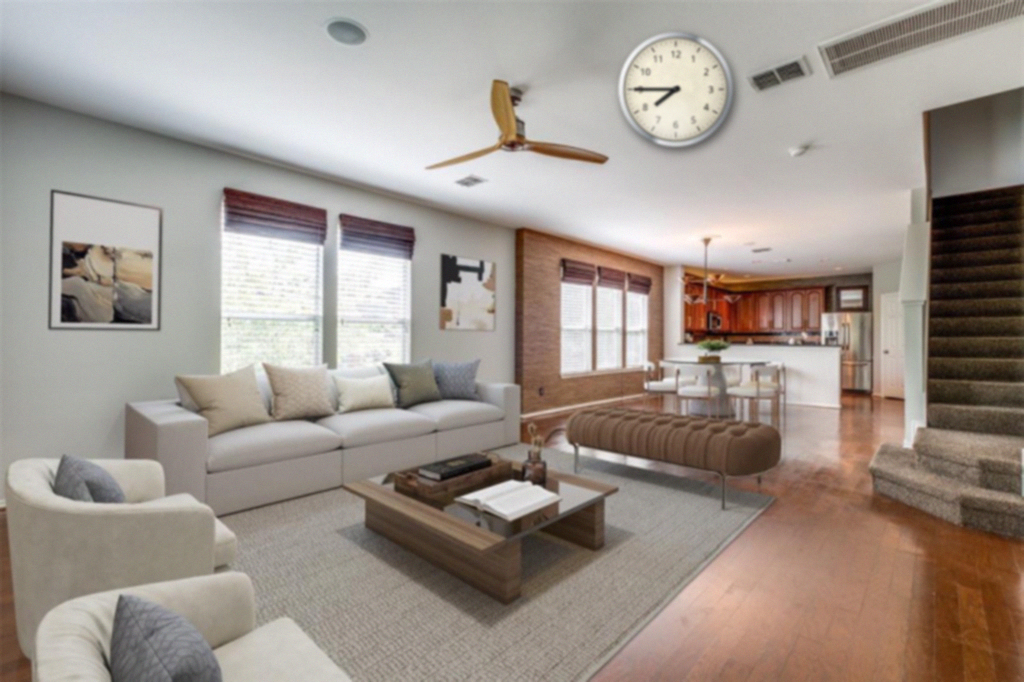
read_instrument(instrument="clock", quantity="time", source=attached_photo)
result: 7:45
